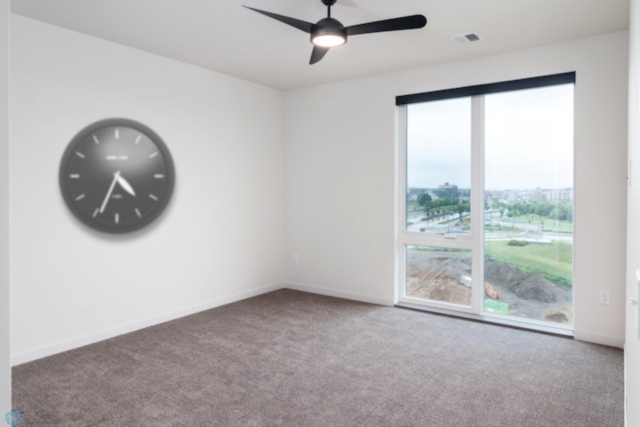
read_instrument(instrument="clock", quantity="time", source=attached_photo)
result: 4:34
